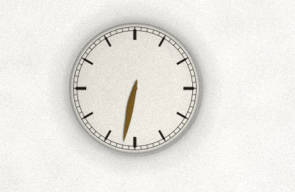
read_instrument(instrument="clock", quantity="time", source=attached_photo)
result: 6:32
